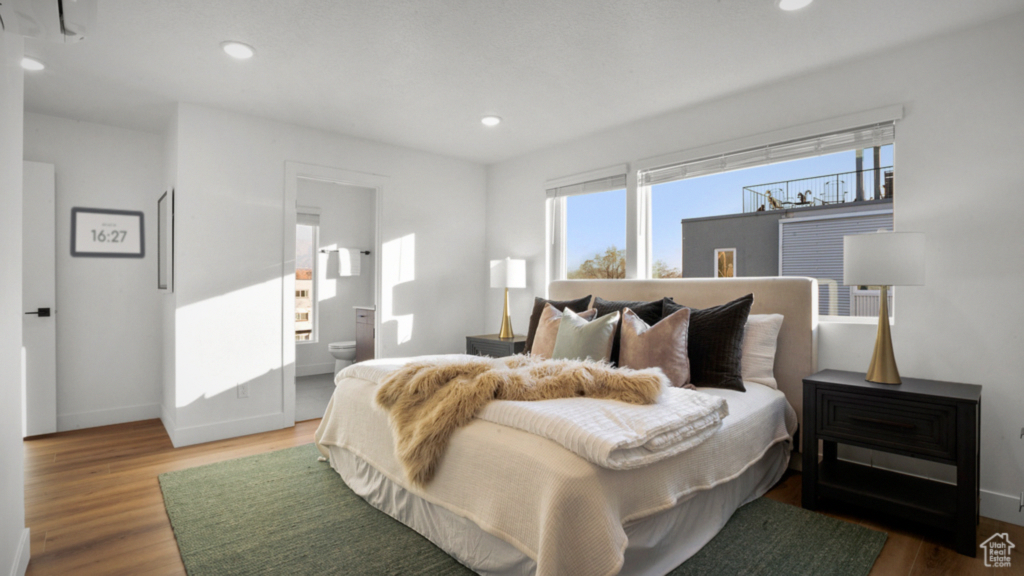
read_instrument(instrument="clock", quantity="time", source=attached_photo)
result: 16:27
